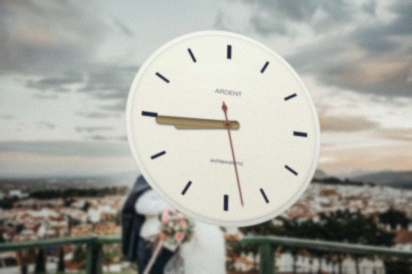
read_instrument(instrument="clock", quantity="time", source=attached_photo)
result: 8:44:28
